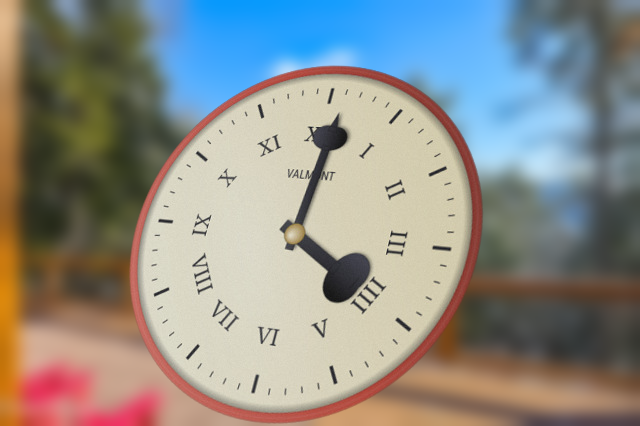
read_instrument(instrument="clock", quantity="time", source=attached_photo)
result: 4:01
